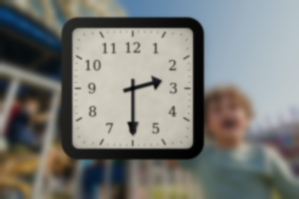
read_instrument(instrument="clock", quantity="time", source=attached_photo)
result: 2:30
